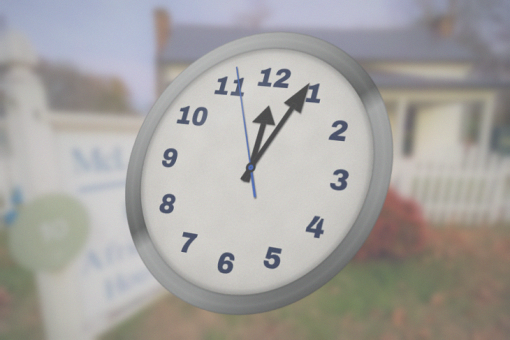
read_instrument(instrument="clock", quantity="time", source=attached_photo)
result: 12:03:56
